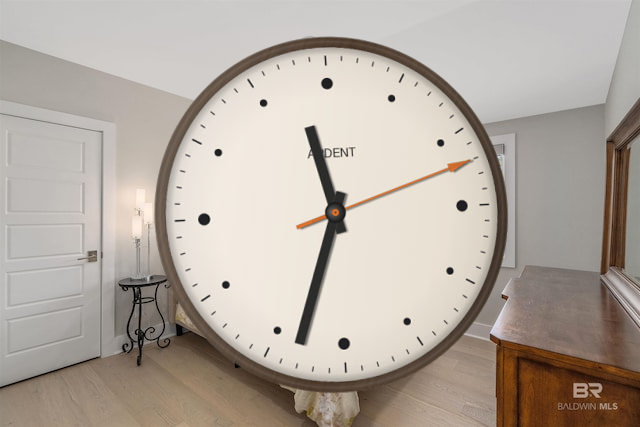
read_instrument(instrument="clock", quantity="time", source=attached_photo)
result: 11:33:12
